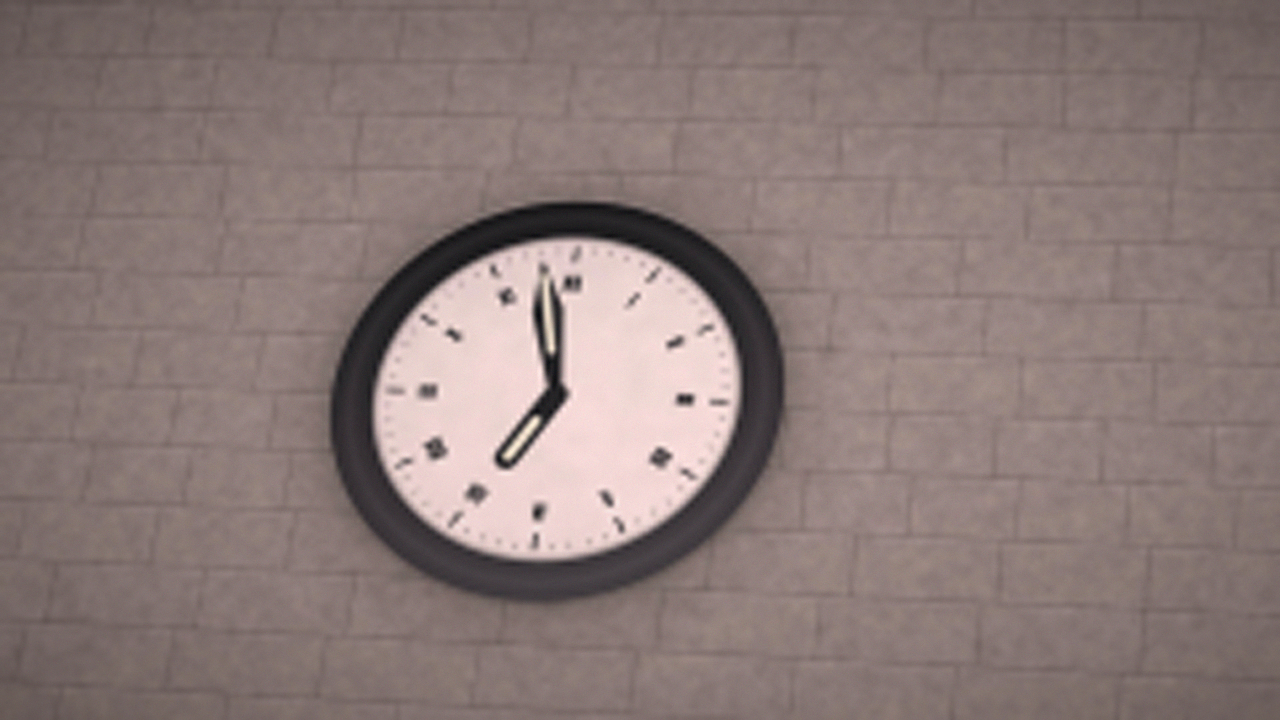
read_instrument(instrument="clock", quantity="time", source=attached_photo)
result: 6:58
